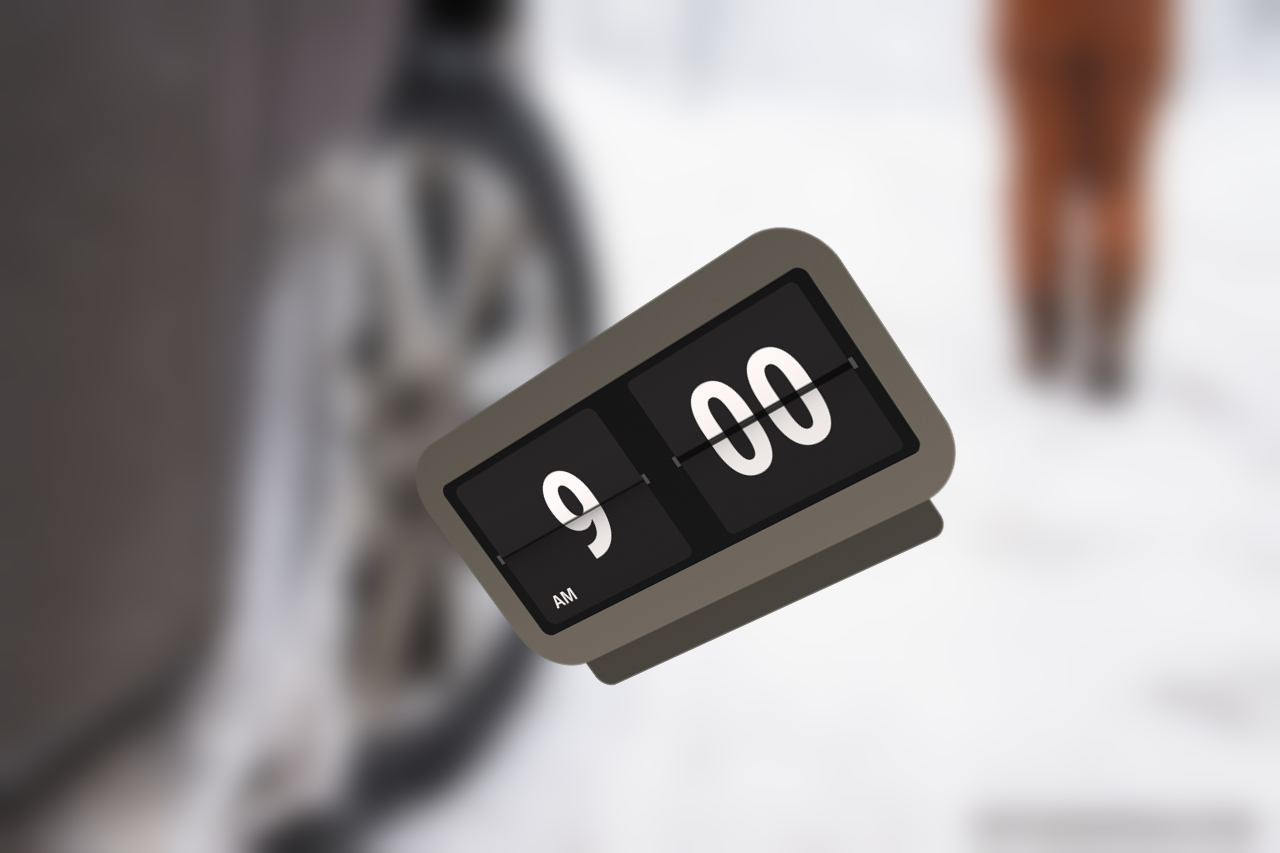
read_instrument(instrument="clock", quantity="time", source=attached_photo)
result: 9:00
